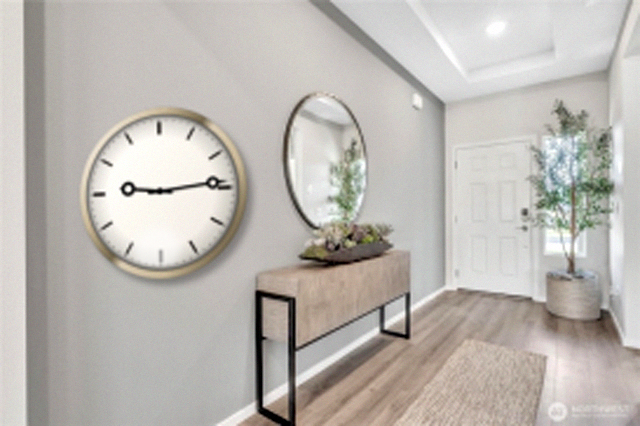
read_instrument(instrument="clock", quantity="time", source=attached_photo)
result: 9:14
